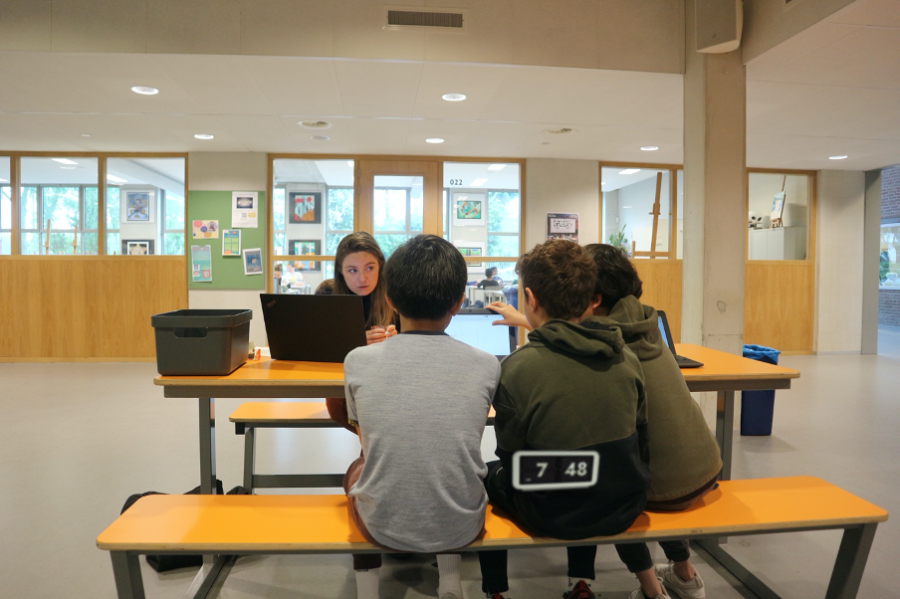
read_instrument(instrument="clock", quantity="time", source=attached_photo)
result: 7:48
